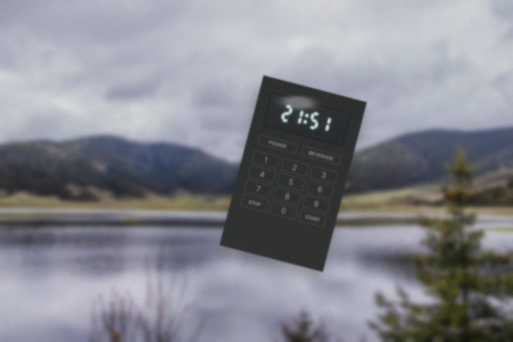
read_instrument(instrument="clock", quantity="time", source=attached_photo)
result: 21:51
